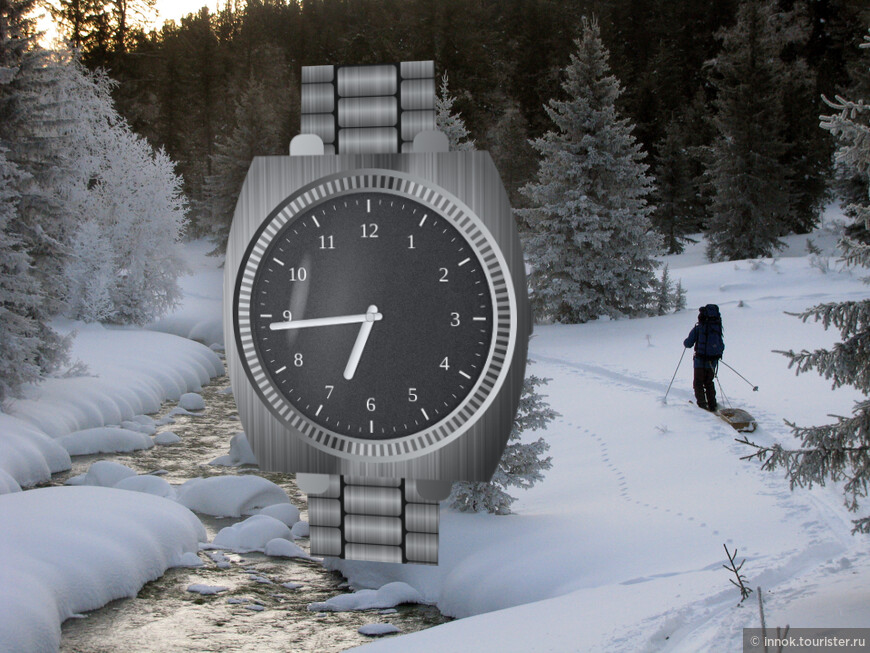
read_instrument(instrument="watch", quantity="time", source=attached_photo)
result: 6:44
